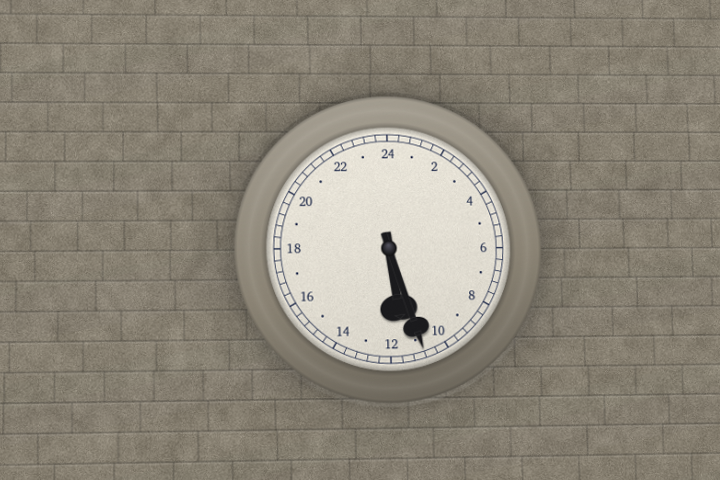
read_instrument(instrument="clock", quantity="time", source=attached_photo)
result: 11:27
